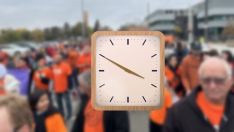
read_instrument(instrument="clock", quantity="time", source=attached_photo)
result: 3:50
